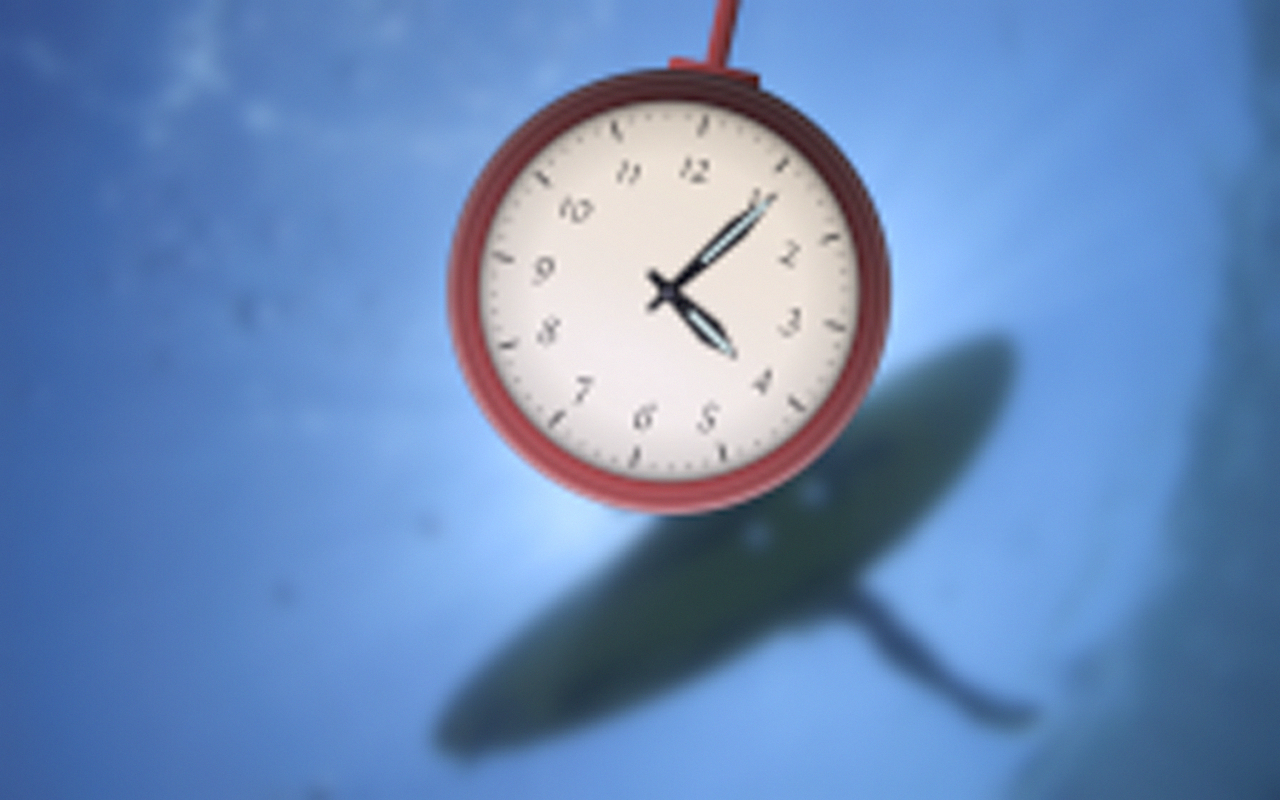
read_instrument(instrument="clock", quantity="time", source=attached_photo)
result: 4:06
